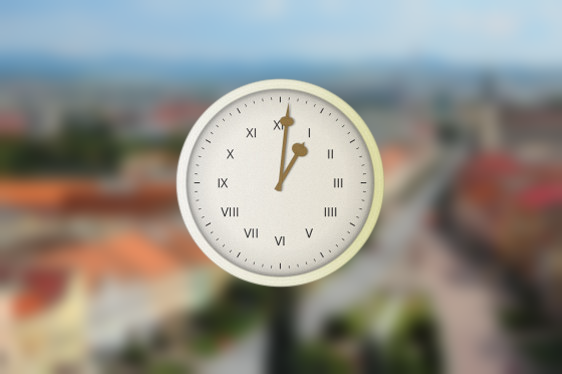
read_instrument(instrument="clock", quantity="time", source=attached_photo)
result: 1:01
